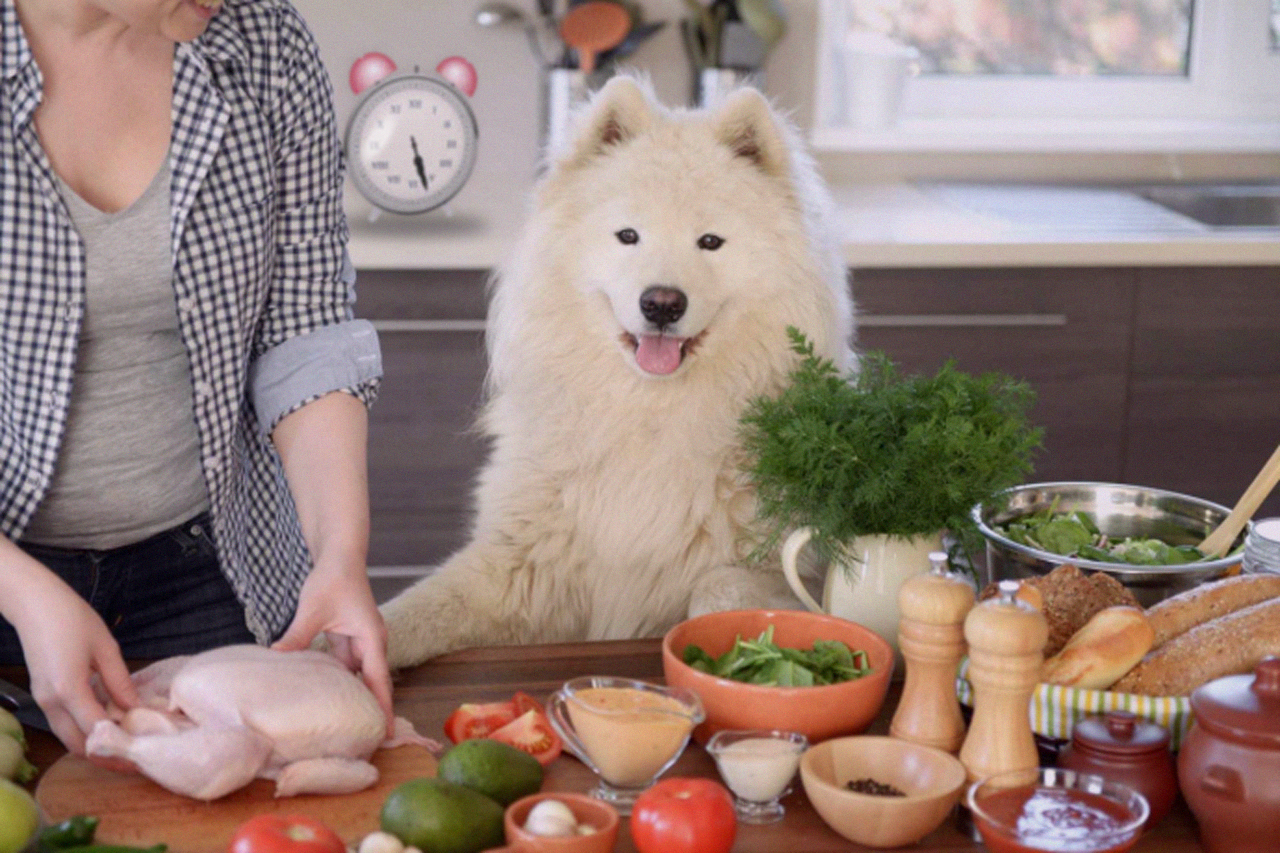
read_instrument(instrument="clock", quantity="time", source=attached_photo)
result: 5:27
